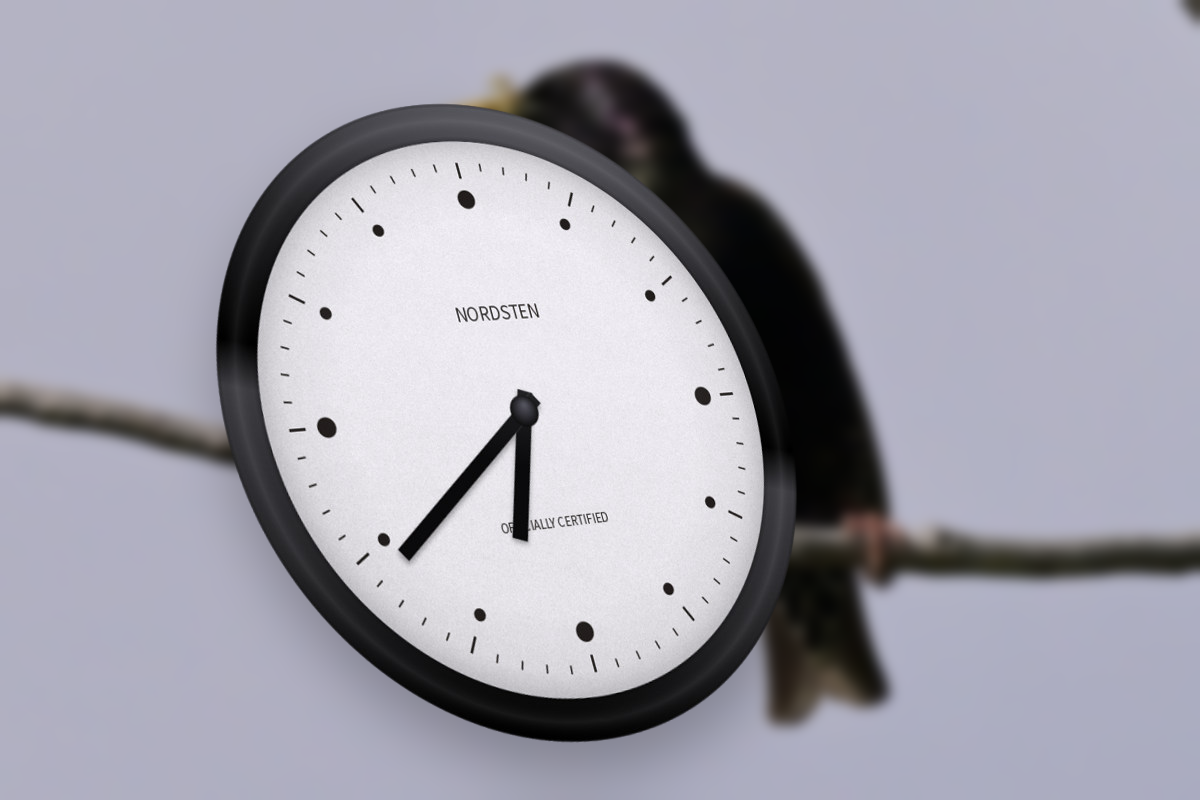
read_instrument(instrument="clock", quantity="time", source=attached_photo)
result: 6:39
